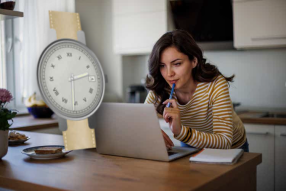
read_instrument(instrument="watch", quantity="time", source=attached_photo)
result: 2:31
